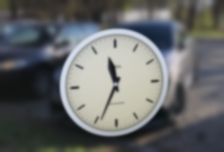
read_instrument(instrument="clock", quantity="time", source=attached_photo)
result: 11:34
